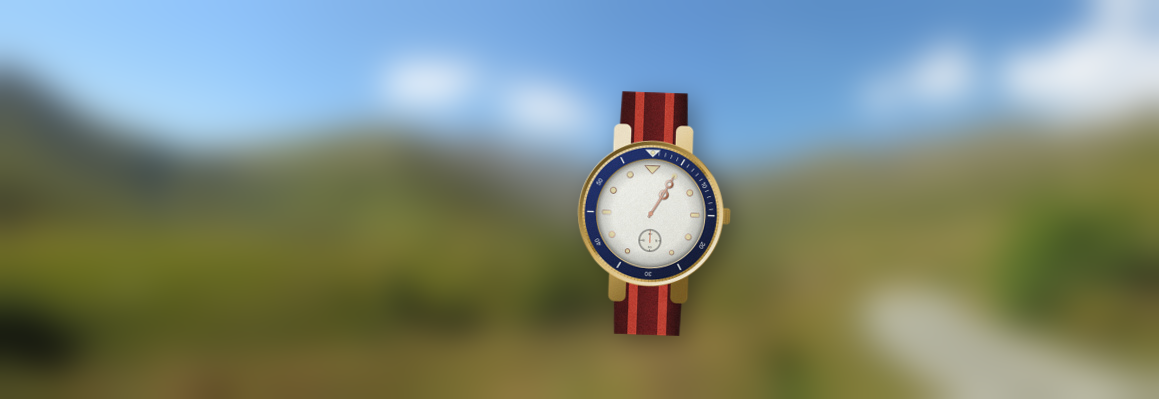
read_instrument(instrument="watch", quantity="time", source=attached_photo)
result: 1:05
